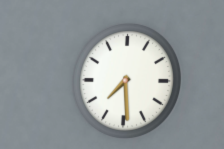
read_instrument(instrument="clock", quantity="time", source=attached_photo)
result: 7:29
